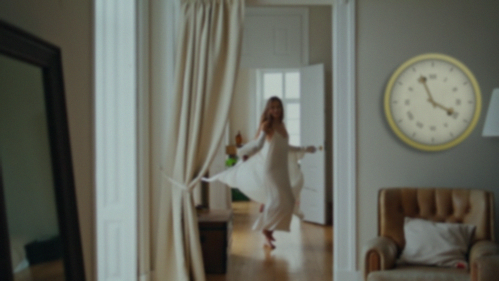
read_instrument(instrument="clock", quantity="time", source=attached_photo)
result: 3:56
